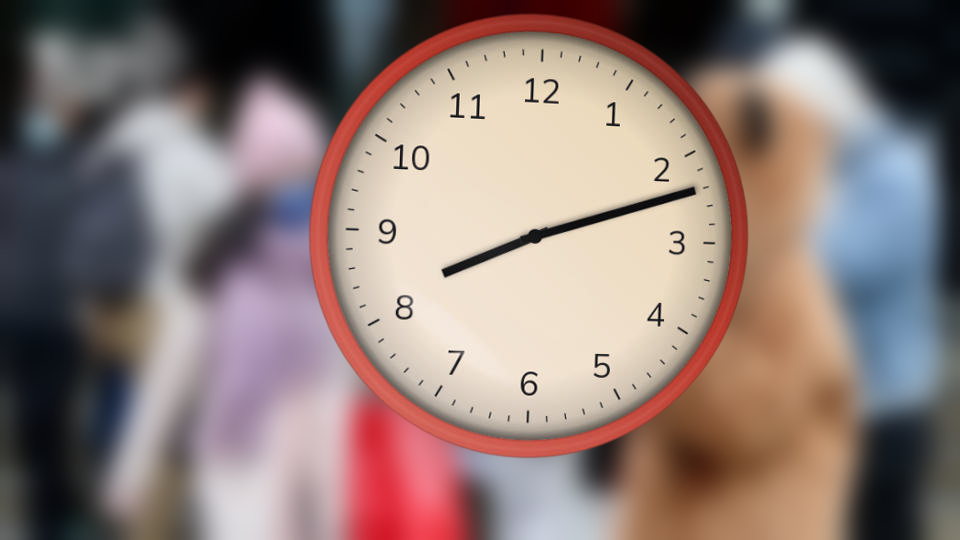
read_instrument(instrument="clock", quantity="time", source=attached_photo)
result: 8:12
